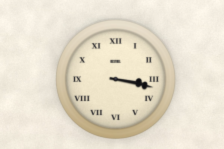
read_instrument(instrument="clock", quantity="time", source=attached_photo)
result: 3:17
